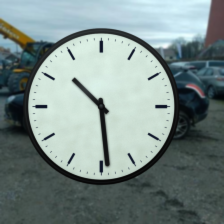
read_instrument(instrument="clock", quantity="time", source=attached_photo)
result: 10:29
